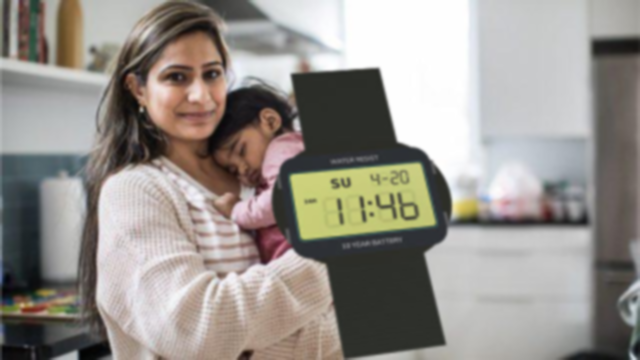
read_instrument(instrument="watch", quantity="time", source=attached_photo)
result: 11:46
